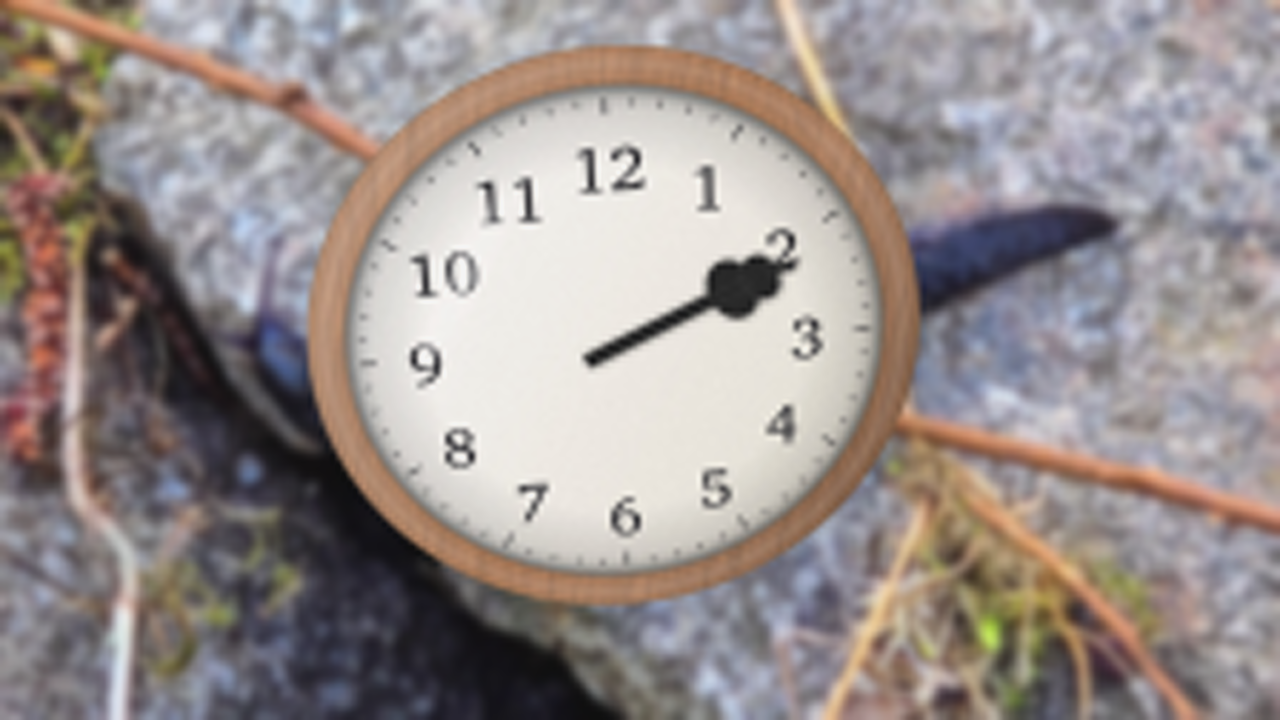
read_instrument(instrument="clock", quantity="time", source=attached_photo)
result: 2:11
